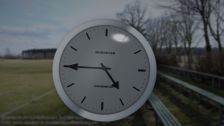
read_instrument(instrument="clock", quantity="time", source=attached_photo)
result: 4:45
